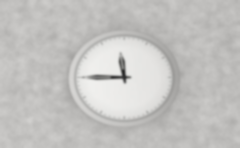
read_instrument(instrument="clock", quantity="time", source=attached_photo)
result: 11:45
